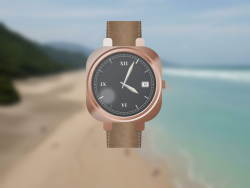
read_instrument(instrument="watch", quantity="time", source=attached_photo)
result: 4:04
